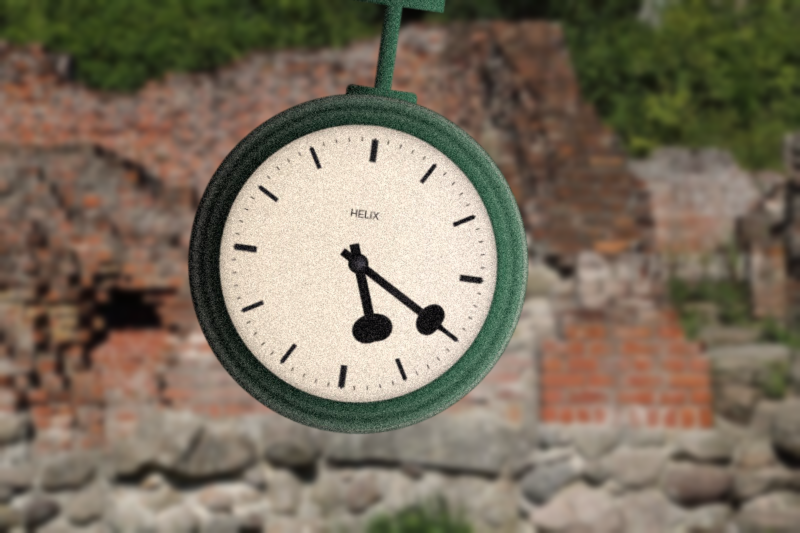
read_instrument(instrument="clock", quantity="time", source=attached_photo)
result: 5:20
